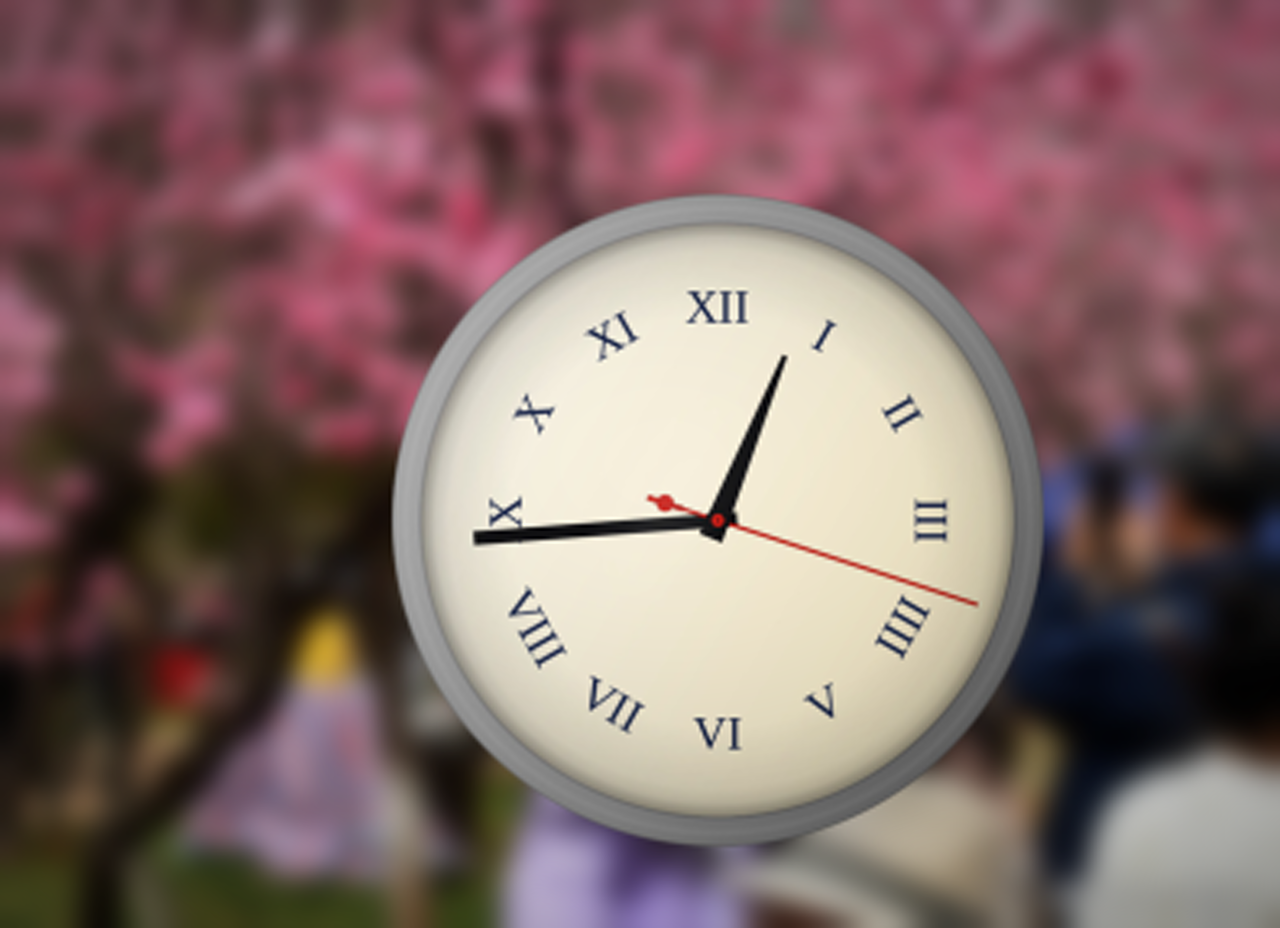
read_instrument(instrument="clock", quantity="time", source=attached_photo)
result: 12:44:18
